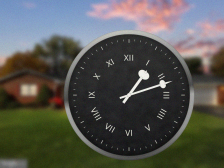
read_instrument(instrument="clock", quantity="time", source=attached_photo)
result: 1:12
